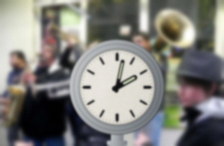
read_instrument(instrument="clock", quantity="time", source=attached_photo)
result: 2:02
